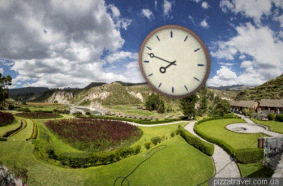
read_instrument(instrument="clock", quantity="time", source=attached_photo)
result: 7:48
